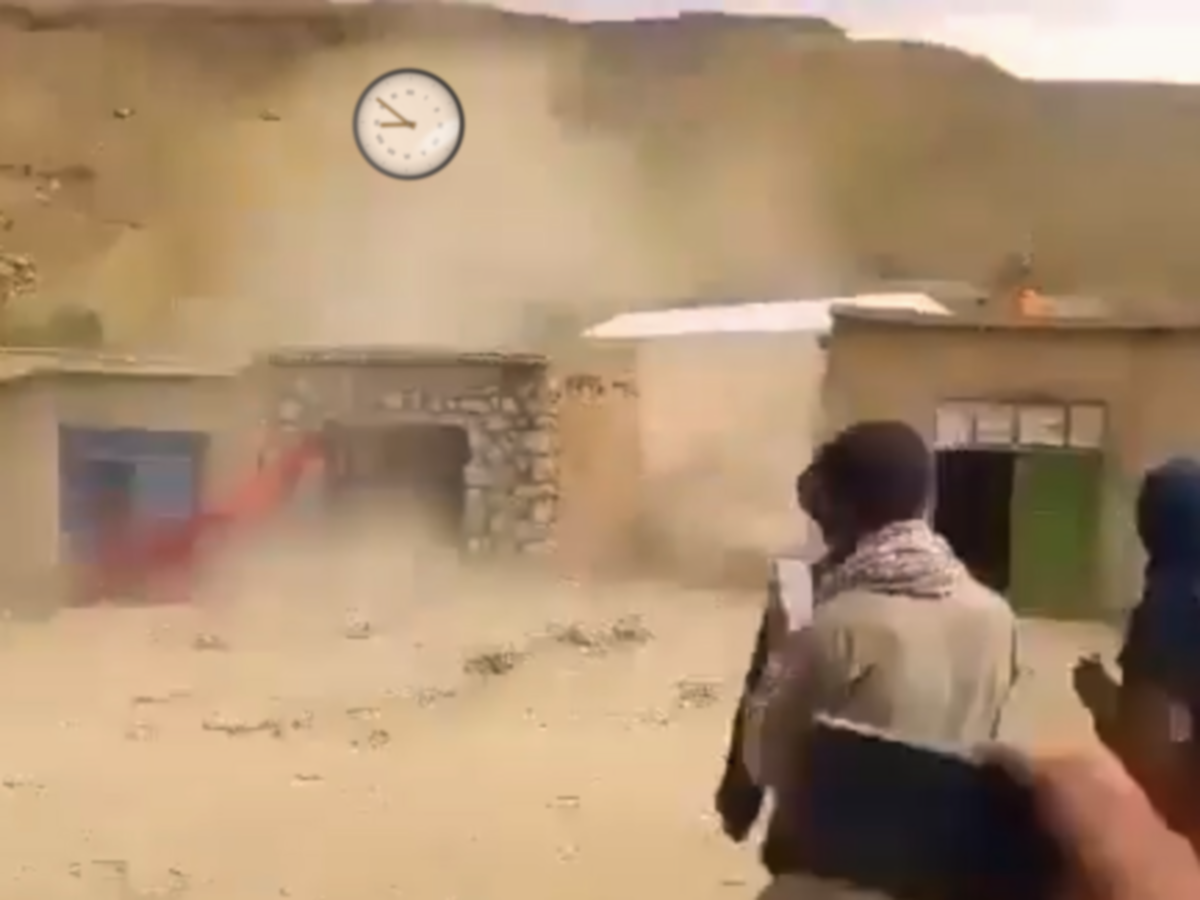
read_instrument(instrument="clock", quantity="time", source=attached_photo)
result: 8:51
